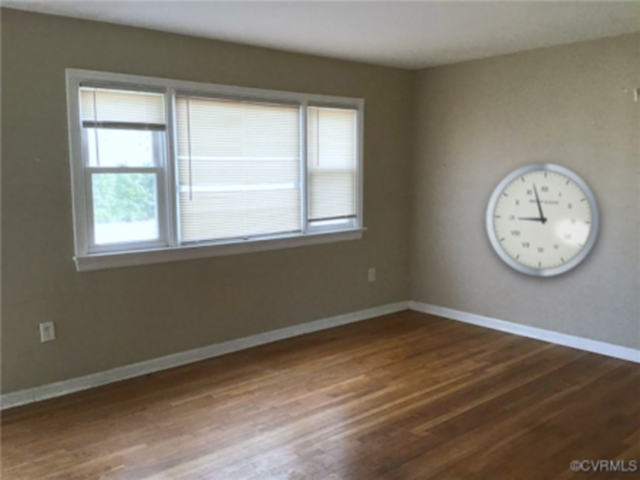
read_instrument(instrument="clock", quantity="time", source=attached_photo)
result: 8:57
